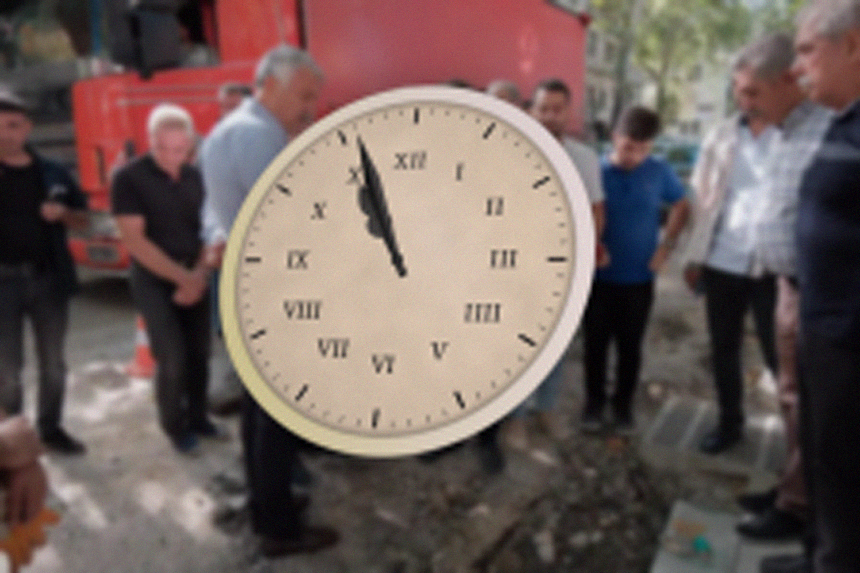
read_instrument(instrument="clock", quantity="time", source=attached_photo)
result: 10:56
